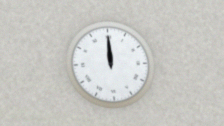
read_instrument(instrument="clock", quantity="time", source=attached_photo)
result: 12:00
